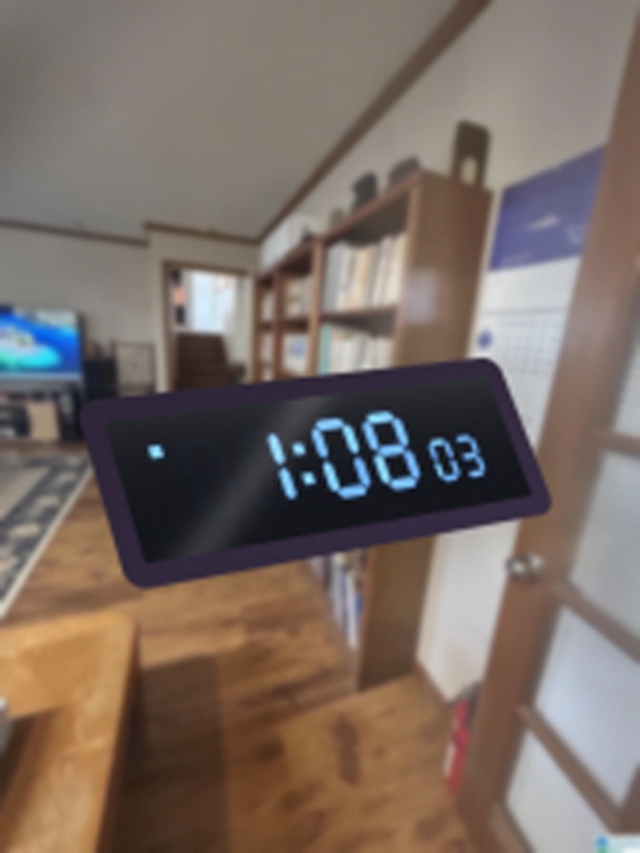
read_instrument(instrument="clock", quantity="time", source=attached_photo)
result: 1:08:03
